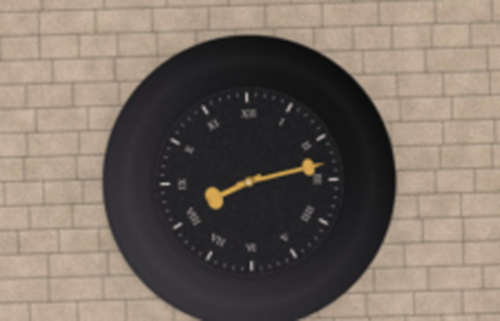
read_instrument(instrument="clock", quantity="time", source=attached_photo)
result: 8:13
